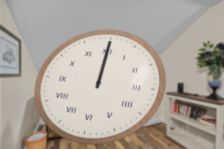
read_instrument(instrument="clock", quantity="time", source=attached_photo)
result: 12:00
